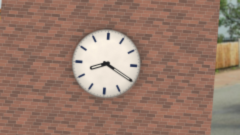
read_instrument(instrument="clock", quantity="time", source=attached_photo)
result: 8:20
